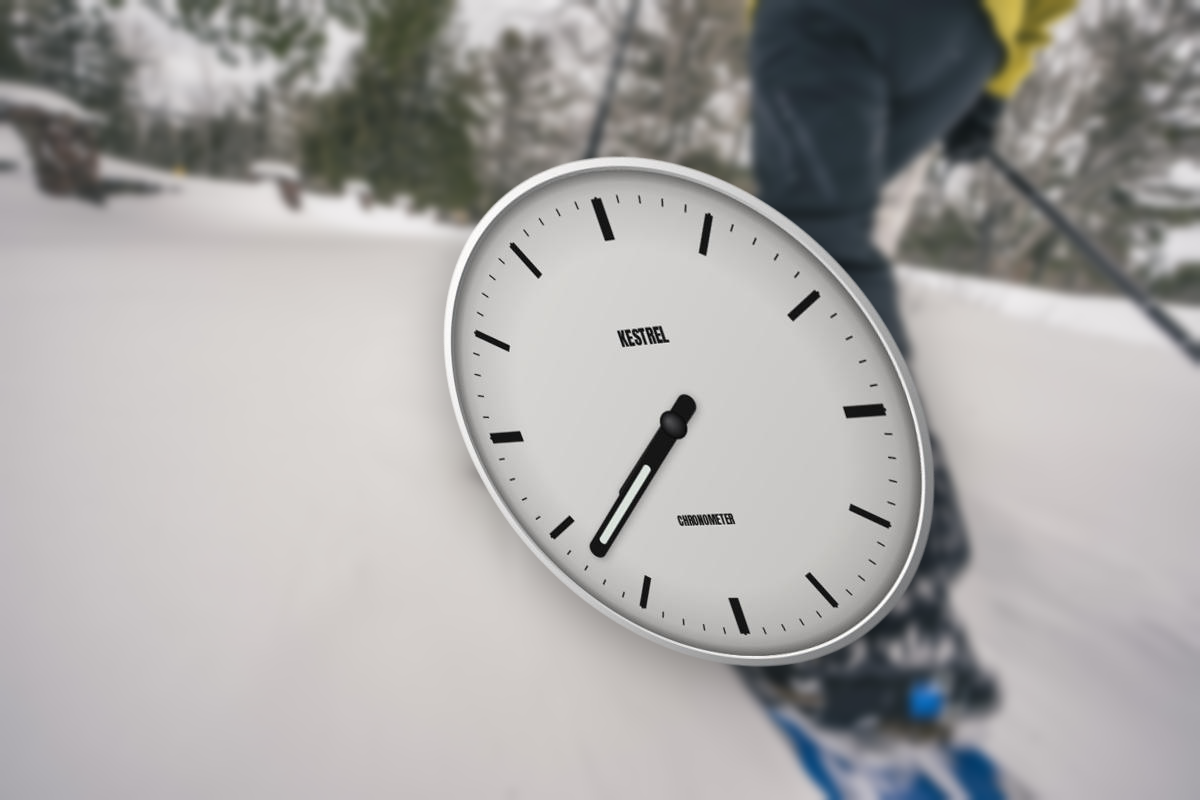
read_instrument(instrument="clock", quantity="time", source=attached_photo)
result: 7:38
